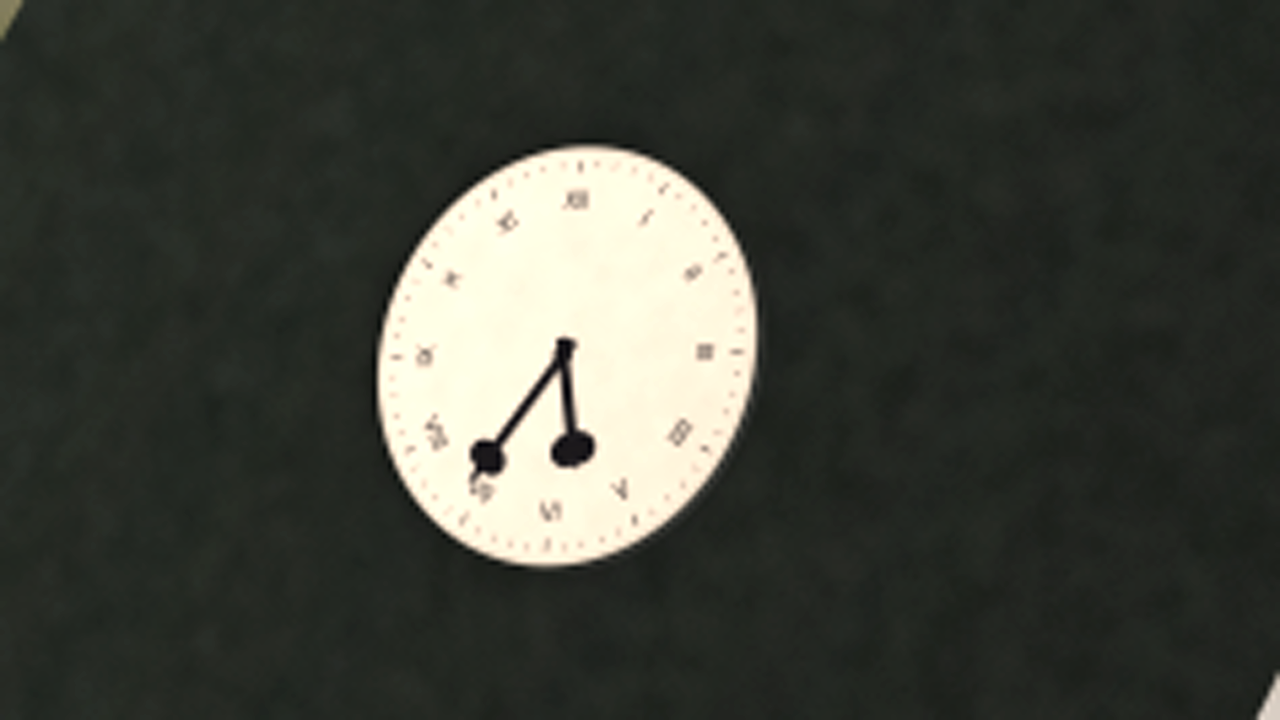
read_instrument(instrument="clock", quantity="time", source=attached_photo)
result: 5:36
